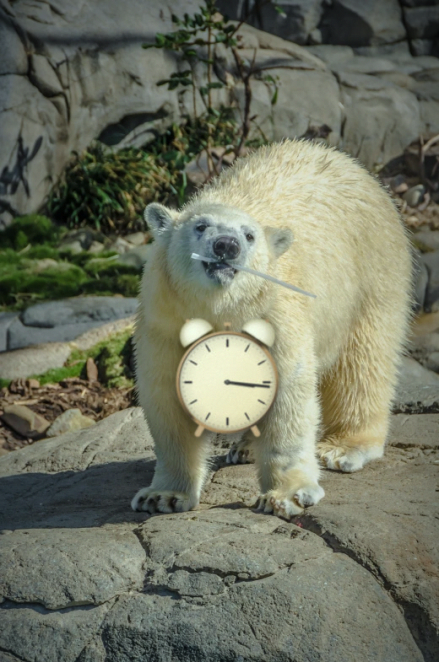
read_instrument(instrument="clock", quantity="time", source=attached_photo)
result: 3:16
